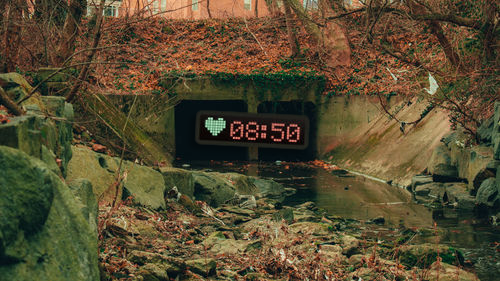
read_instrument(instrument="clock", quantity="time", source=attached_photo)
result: 8:50
